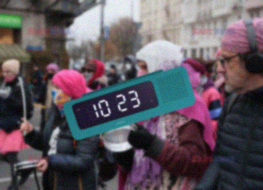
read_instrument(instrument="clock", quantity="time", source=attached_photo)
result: 10:23
